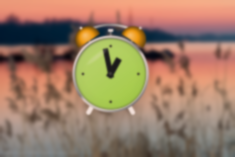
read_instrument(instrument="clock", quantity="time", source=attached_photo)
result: 12:58
